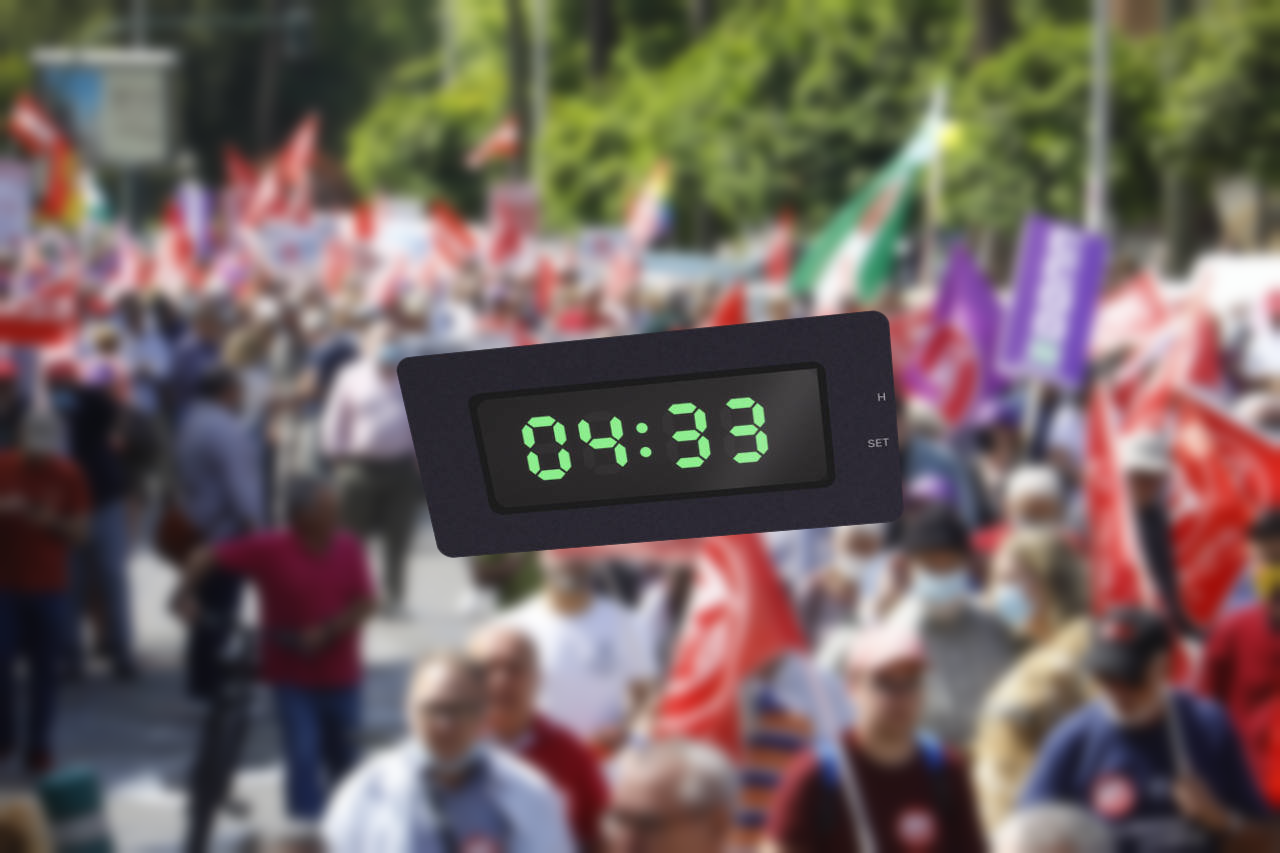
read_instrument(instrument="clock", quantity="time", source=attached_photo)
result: 4:33
